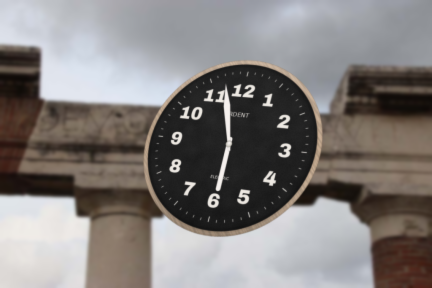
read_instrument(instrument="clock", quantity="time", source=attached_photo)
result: 5:57
